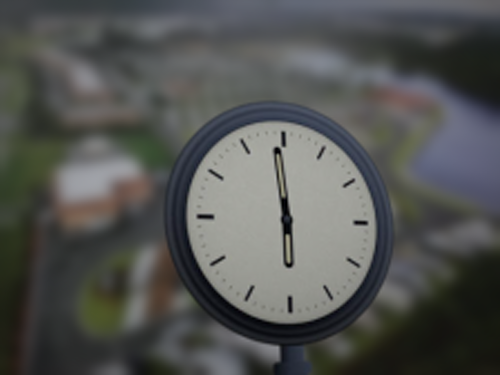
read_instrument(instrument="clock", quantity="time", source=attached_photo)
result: 5:59
